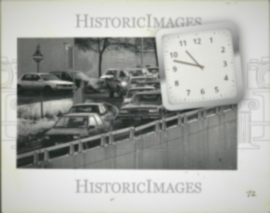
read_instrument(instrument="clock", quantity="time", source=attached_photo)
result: 10:48
